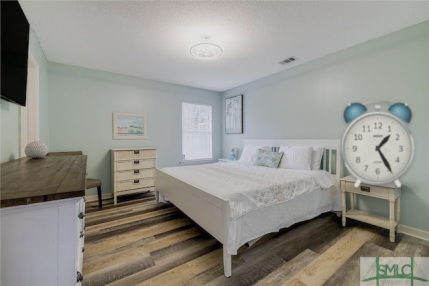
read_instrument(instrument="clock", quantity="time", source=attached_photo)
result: 1:25
